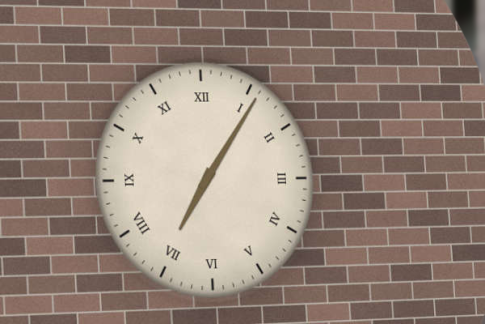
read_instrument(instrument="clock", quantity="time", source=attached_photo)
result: 7:06
